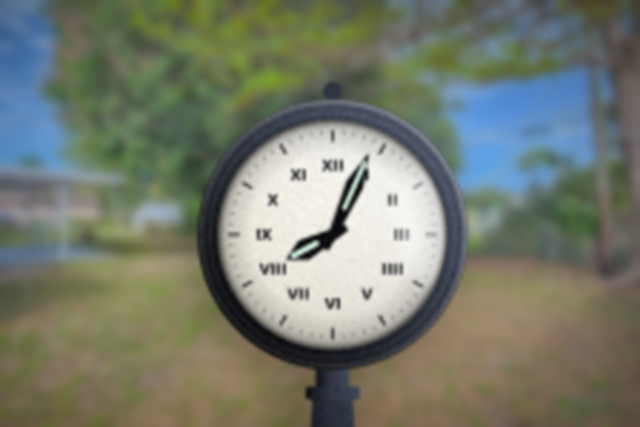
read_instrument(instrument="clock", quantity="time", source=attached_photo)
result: 8:04
